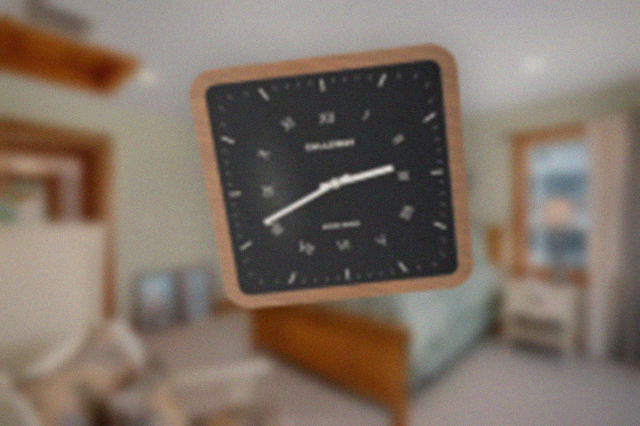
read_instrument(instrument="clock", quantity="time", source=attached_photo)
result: 2:41
